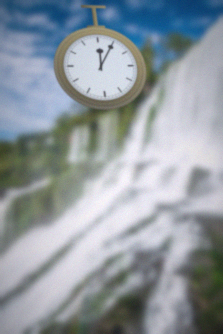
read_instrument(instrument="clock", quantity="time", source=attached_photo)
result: 12:05
